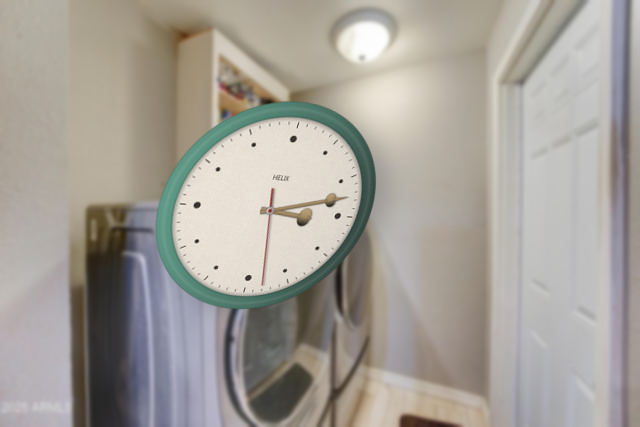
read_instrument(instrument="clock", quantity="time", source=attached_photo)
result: 3:12:28
